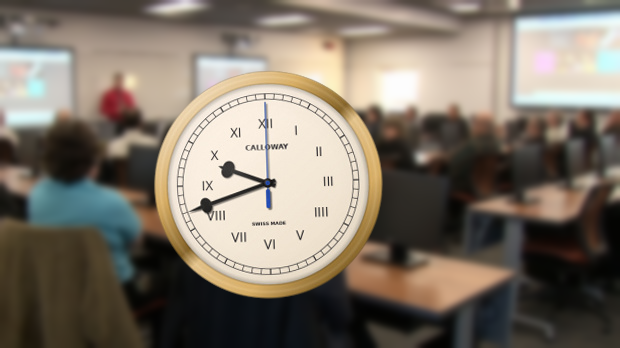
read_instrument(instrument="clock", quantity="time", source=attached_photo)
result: 9:42:00
